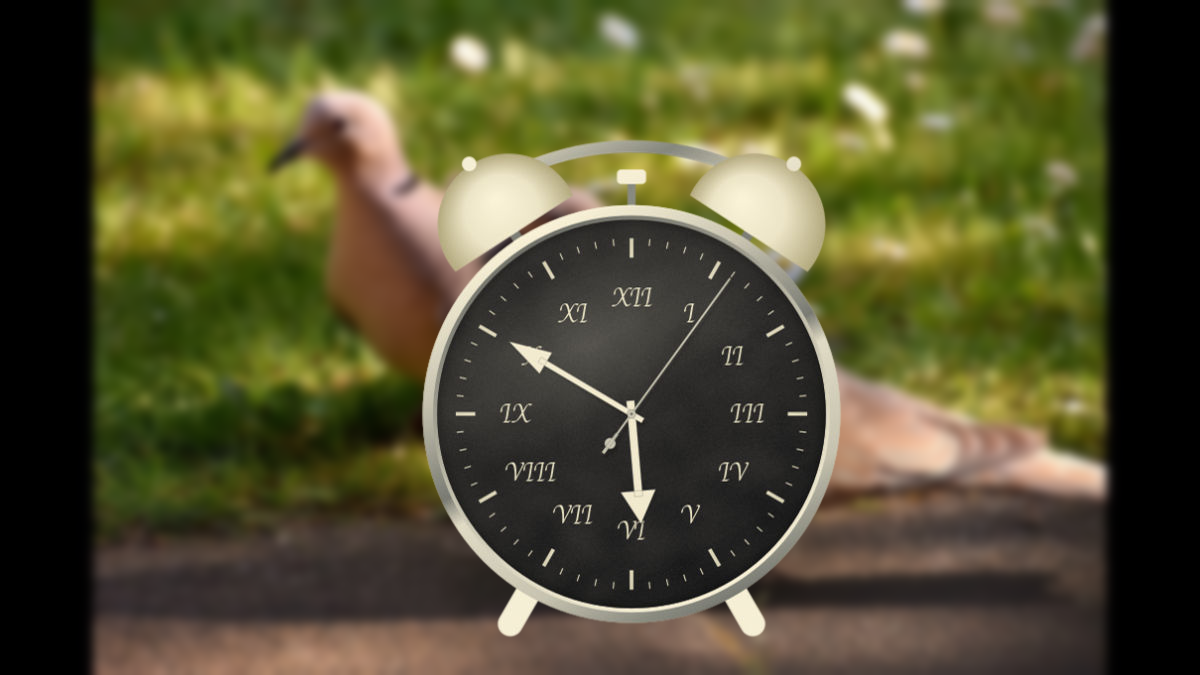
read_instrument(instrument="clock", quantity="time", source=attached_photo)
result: 5:50:06
